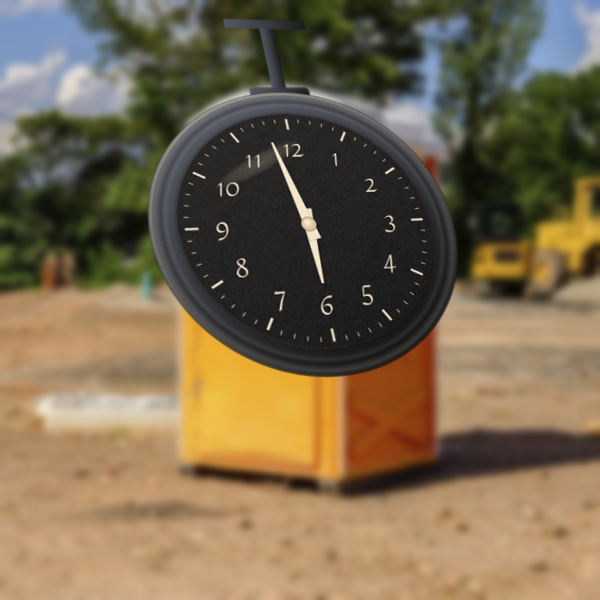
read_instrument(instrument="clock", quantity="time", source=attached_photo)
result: 5:58
